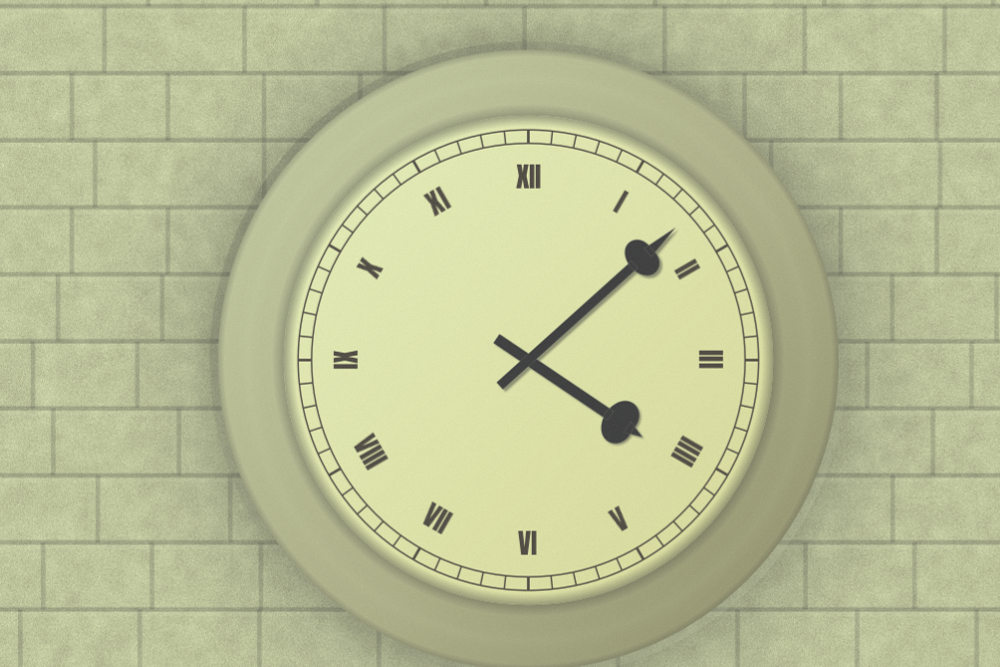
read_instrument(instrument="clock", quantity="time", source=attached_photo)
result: 4:08
